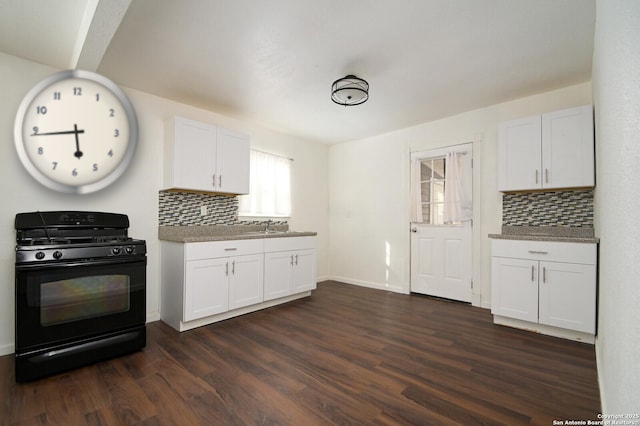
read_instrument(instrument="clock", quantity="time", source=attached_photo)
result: 5:44
